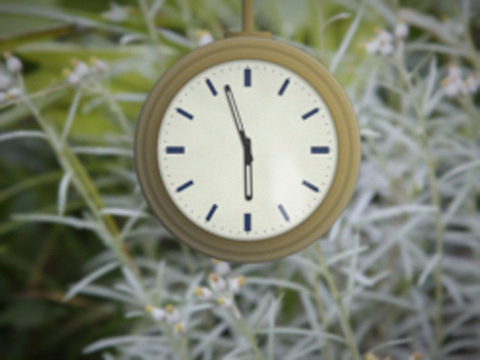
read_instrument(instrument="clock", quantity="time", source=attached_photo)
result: 5:57
